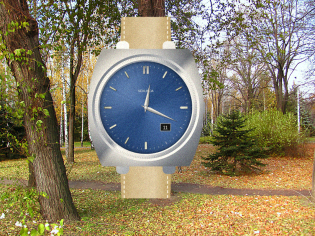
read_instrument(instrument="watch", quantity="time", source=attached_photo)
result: 12:19
